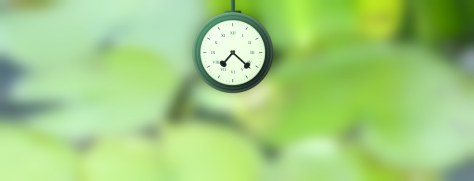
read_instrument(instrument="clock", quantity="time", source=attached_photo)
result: 7:22
